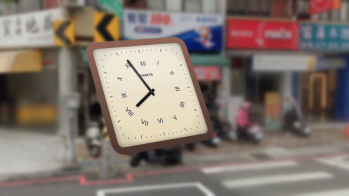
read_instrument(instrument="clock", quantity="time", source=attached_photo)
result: 7:56
